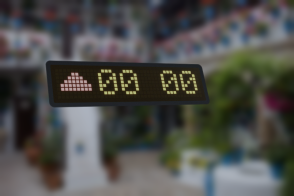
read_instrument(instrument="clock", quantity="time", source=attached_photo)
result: 0:00
